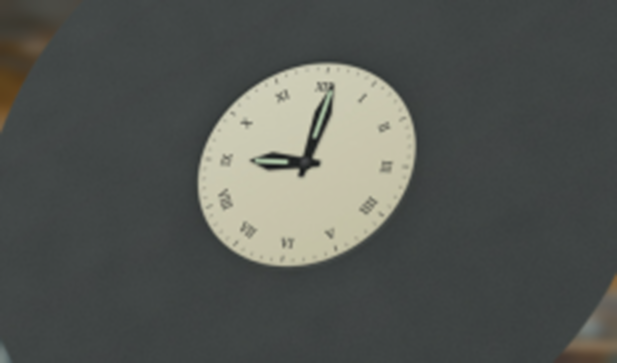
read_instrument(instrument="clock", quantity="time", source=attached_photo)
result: 9:01
